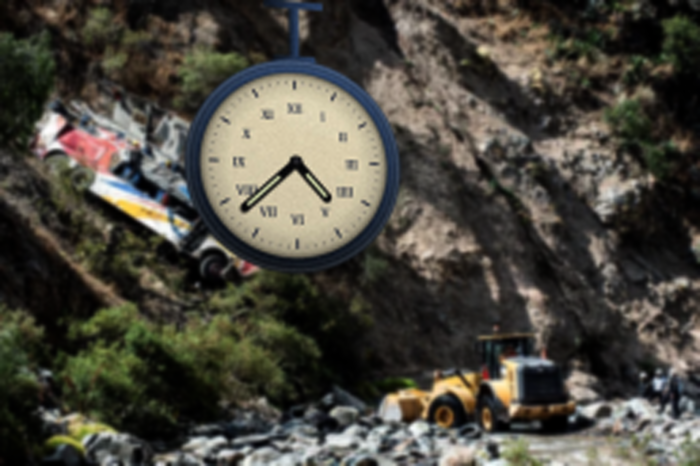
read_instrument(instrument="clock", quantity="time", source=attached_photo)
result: 4:38
